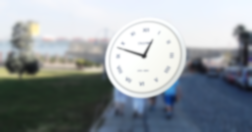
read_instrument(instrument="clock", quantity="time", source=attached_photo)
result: 12:48
